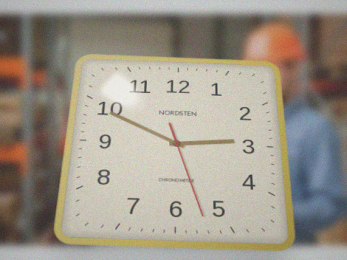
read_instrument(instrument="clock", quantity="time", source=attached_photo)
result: 2:49:27
